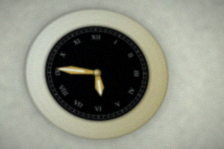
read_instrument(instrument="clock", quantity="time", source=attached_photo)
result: 5:46
